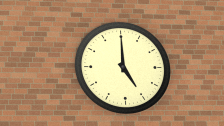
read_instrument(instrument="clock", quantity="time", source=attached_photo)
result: 5:00
